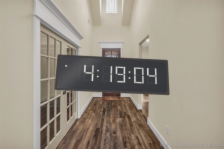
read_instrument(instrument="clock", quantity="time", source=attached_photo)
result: 4:19:04
